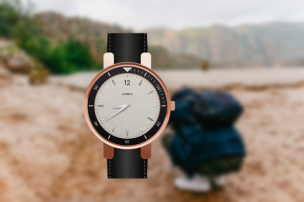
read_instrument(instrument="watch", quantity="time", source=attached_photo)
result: 8:39
